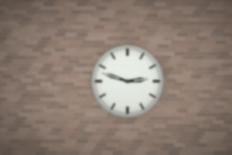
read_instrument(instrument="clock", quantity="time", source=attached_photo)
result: 2:48
